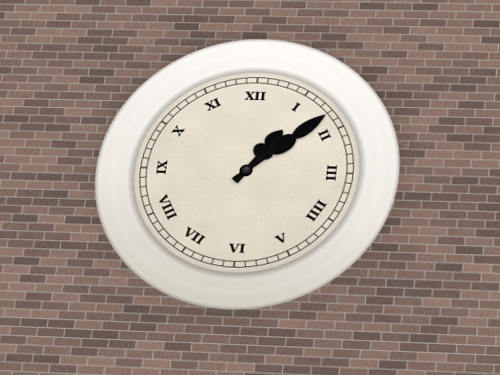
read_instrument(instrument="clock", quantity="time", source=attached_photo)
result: 1:08
